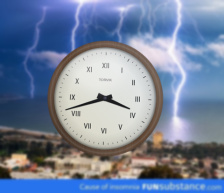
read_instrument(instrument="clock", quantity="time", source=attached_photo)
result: 3:42
